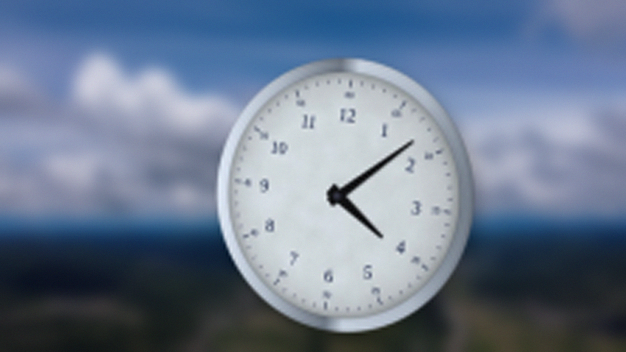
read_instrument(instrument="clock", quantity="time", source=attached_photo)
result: 4:08
